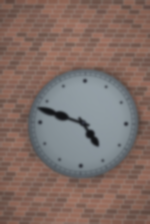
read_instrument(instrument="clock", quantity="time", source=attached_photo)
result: 4:48
